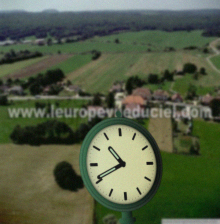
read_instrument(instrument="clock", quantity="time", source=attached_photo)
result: 10:41
